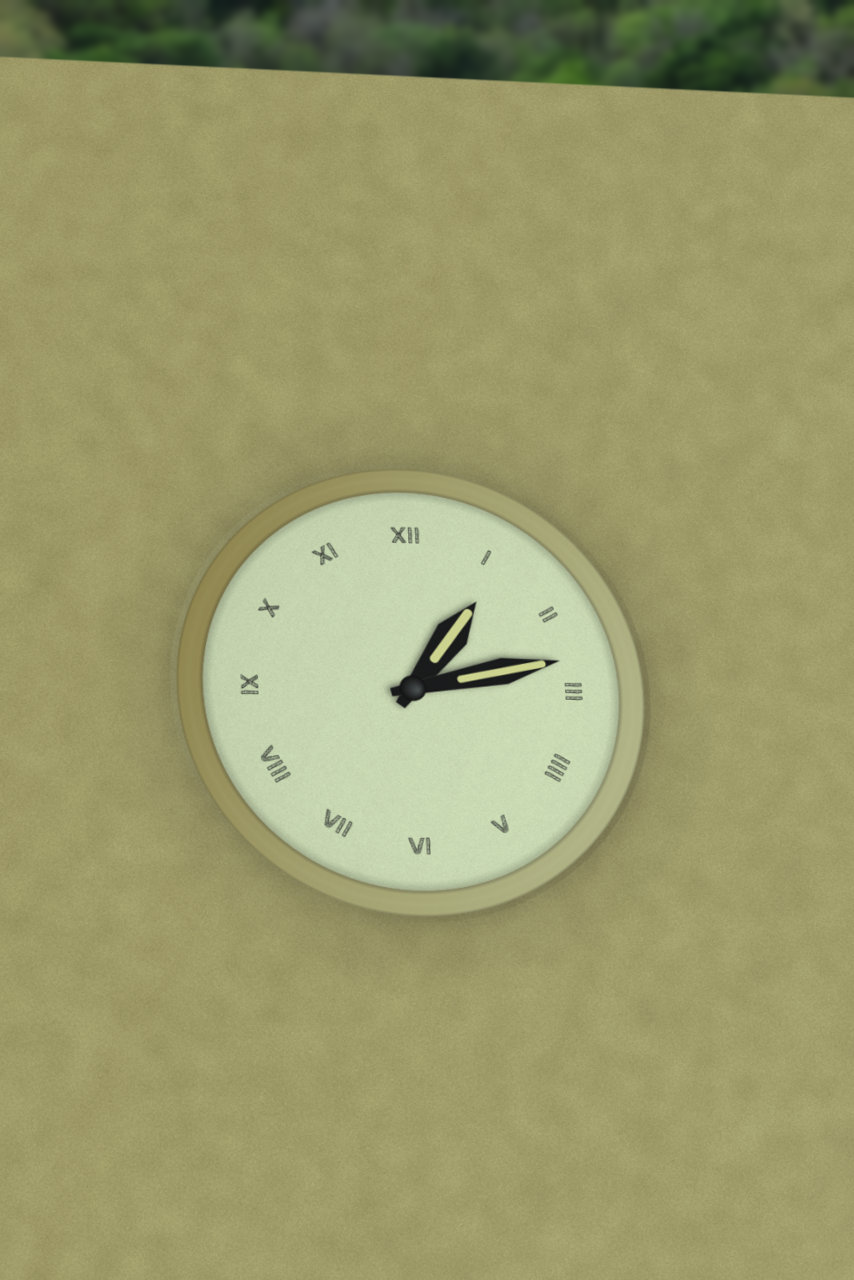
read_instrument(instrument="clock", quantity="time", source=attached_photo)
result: 1:13
